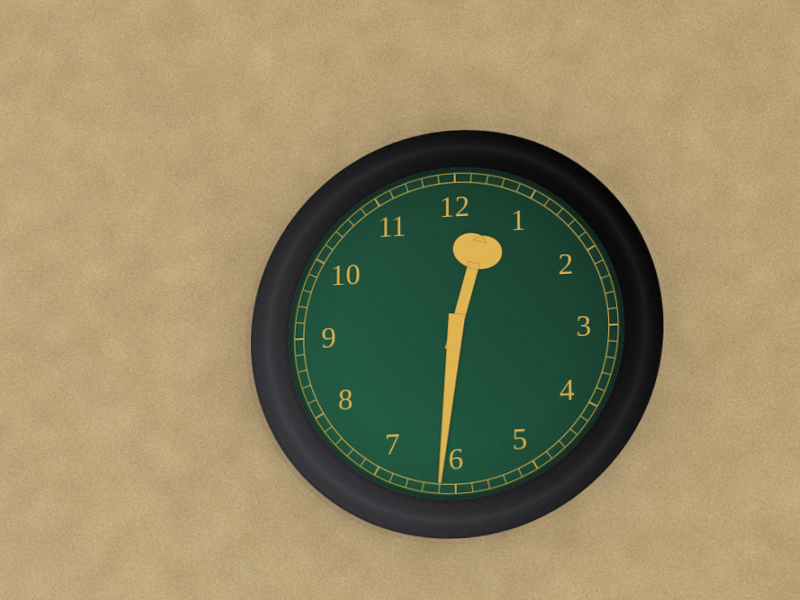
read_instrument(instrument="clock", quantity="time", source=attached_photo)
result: 12:31
